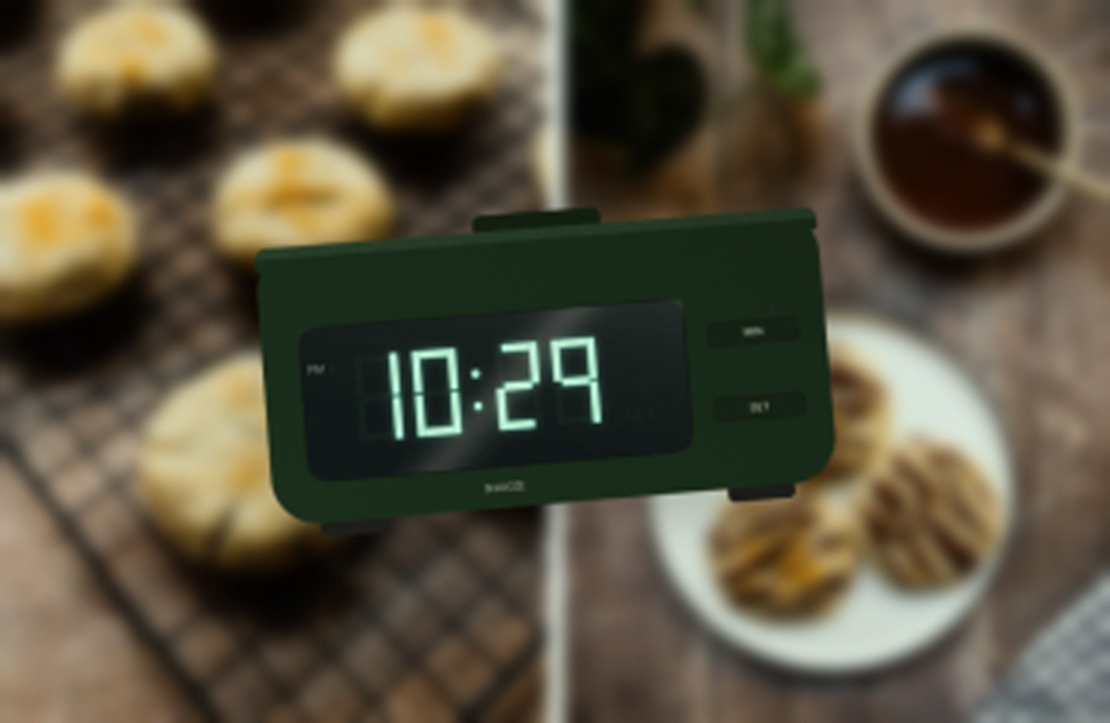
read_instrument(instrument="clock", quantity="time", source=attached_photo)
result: 10:29
